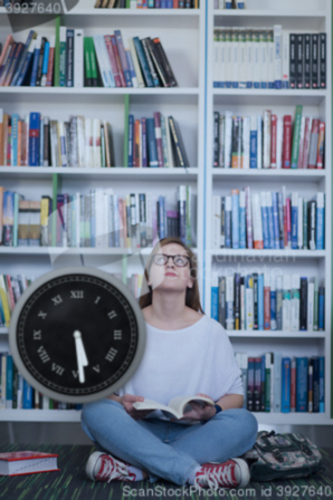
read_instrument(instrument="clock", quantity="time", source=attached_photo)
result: 5:29
